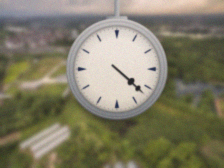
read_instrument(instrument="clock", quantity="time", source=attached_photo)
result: 4:22
